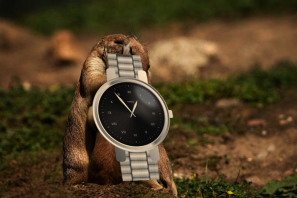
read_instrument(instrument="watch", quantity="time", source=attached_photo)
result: 12:54
